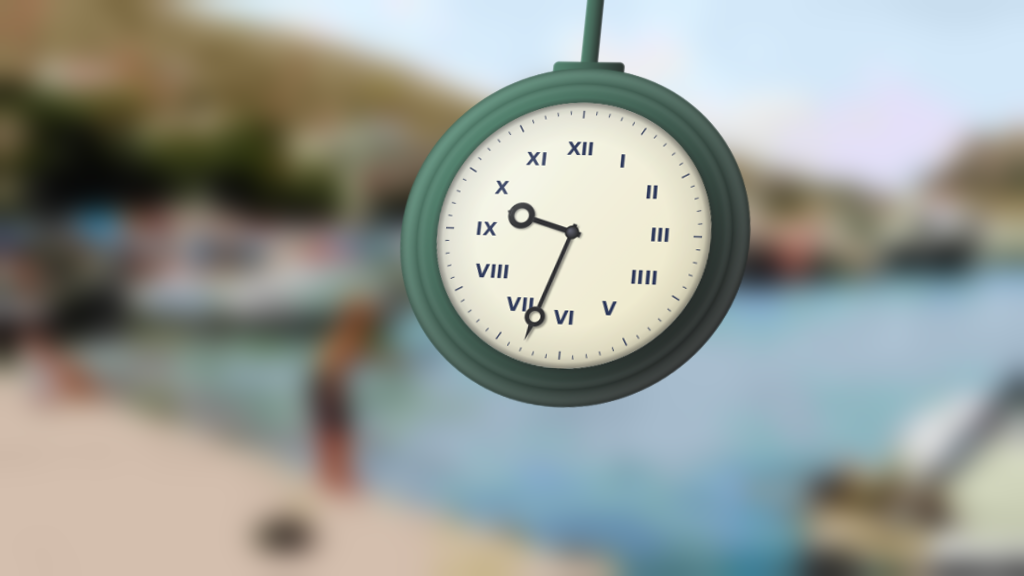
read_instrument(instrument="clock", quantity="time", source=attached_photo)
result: 9:33
